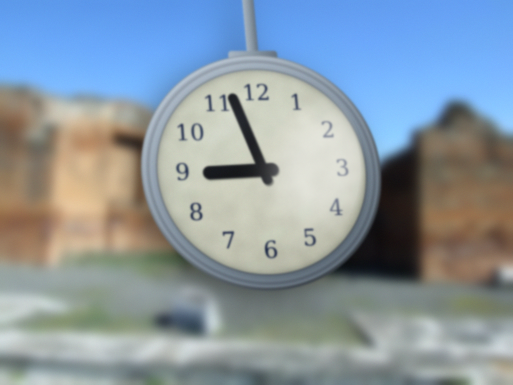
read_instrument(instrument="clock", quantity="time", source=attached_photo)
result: 8:57
